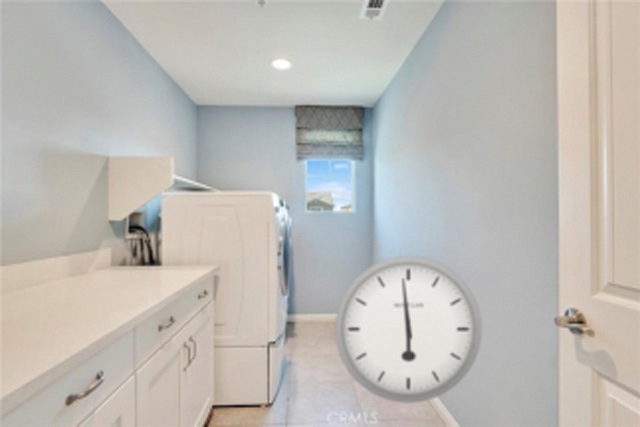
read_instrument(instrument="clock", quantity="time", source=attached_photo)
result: 5:59
